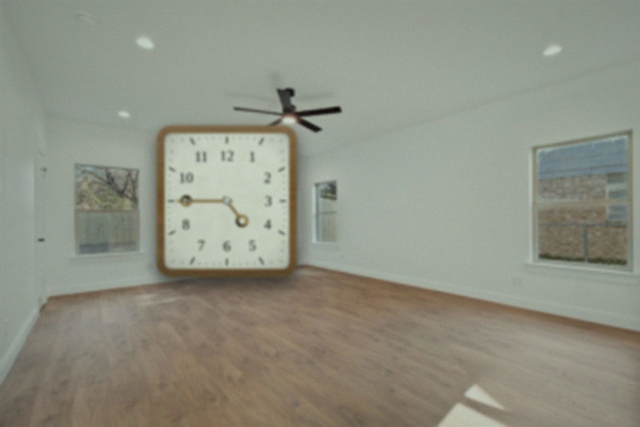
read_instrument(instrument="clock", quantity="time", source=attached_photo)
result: 4:45
